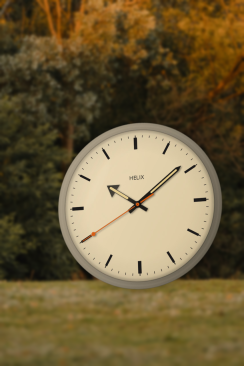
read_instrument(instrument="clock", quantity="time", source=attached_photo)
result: 10:08:40
